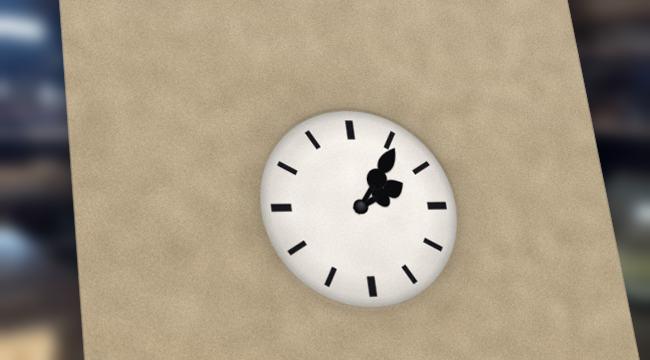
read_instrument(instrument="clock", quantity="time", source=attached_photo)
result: 2:06
